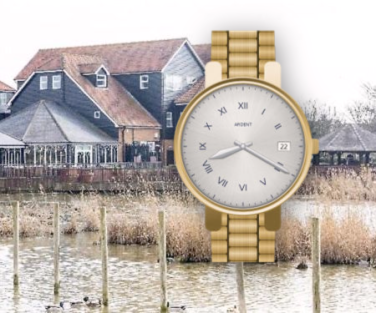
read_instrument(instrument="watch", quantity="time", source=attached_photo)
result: 8:20
